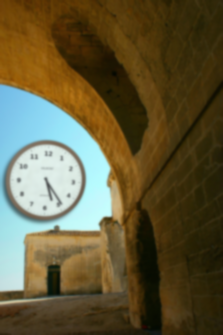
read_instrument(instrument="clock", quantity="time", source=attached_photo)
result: 5:24
